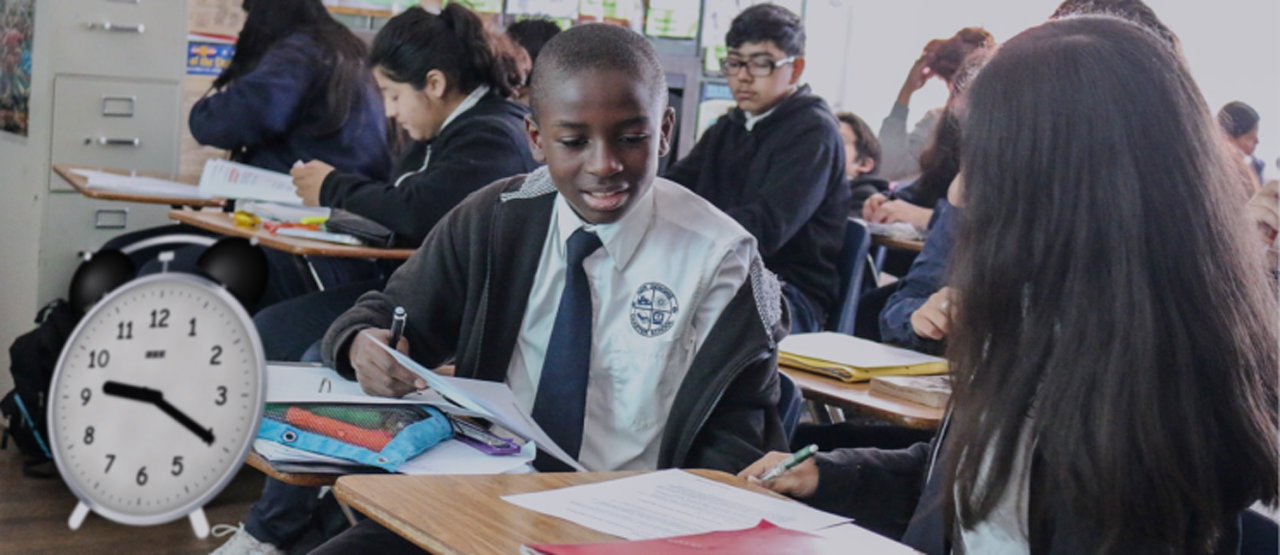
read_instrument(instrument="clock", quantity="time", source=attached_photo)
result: 9:20
